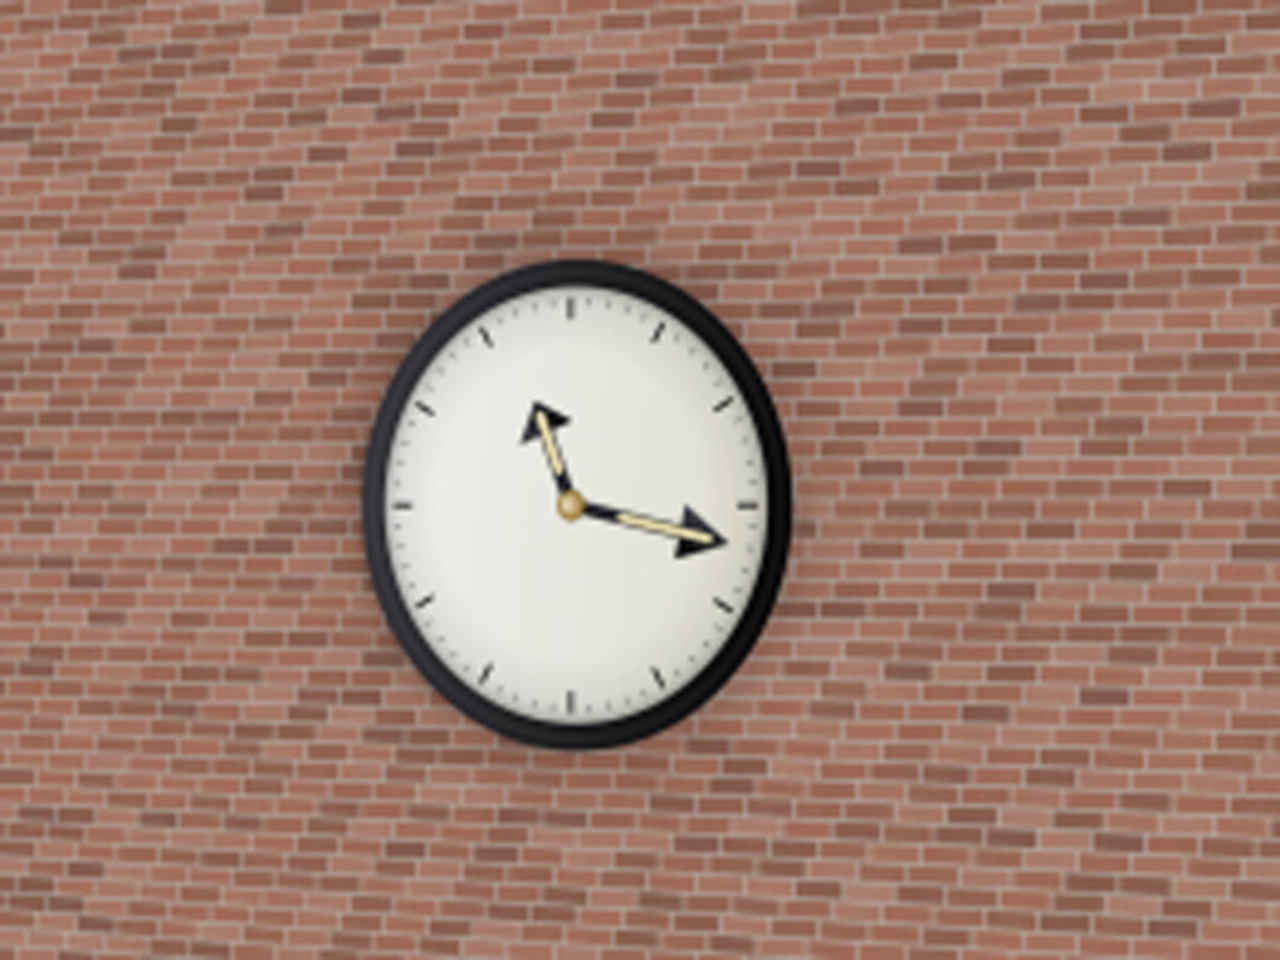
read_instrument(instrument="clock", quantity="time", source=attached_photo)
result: 11:17
